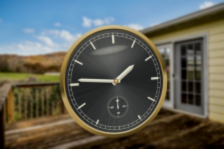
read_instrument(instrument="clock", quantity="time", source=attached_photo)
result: 1:46
